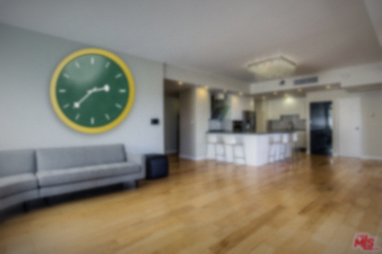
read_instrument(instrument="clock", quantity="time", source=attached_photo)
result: 2:38
